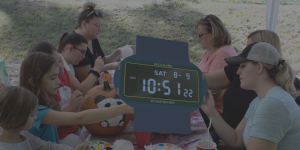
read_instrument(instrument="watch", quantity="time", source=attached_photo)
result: 10:51:22
